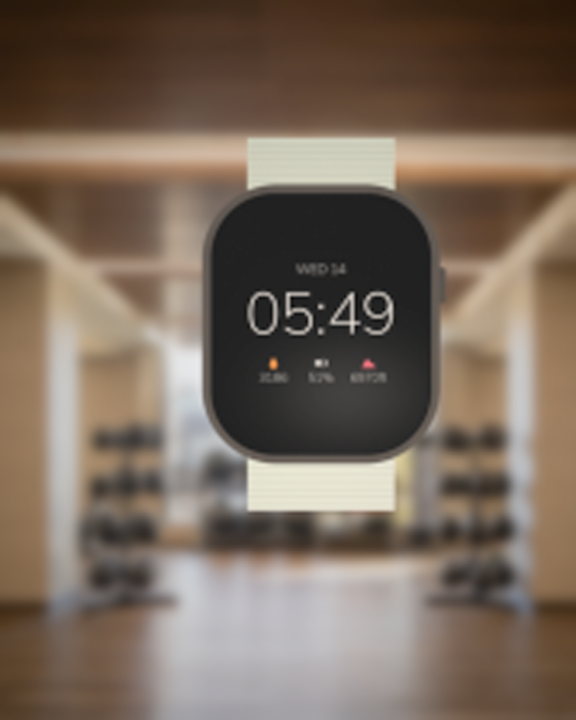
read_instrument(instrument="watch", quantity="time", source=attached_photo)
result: 5:49
